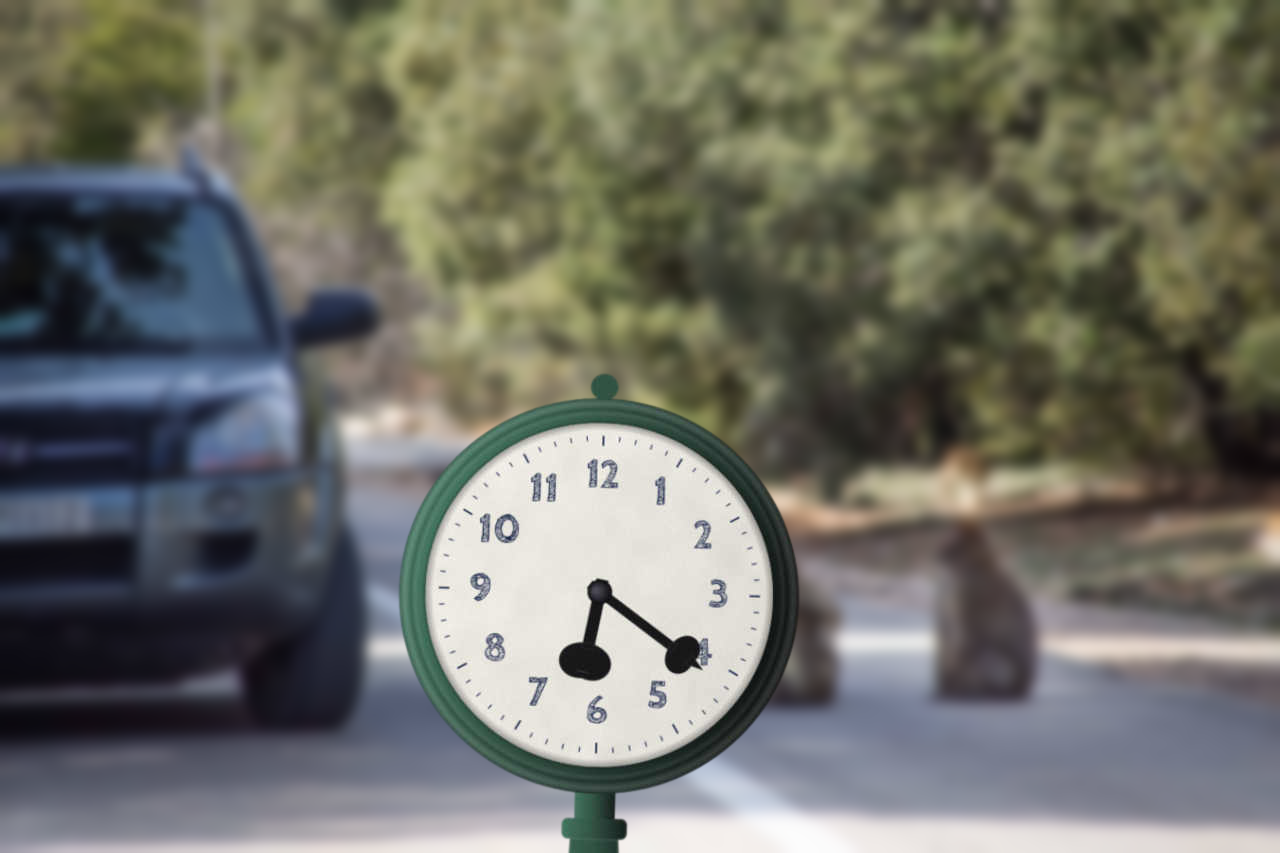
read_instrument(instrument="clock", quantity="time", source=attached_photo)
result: 6:21
